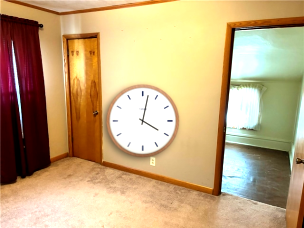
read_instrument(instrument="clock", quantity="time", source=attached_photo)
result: 4:02
